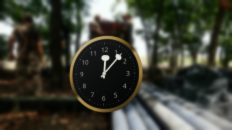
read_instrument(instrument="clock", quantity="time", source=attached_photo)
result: 12:07
